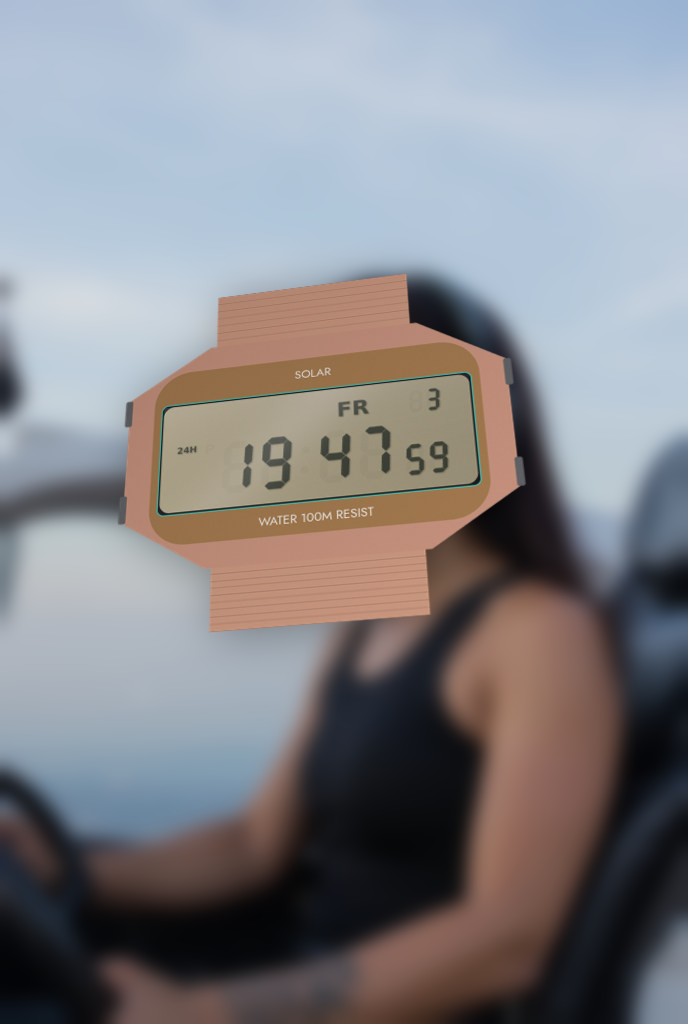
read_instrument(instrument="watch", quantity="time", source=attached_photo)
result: 19:47:59
